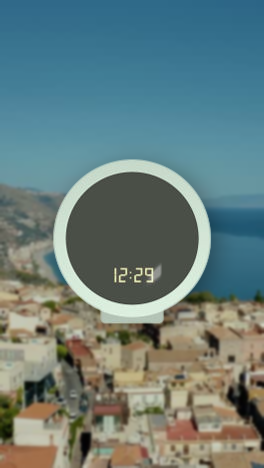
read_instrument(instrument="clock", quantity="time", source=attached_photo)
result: 12:29
